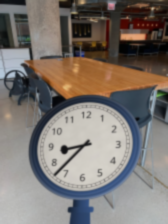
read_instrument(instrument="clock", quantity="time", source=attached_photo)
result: 8:37
